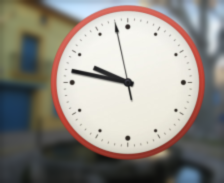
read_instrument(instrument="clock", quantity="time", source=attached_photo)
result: 9:46:58
